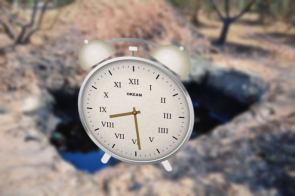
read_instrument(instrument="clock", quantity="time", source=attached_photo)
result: 8:29
